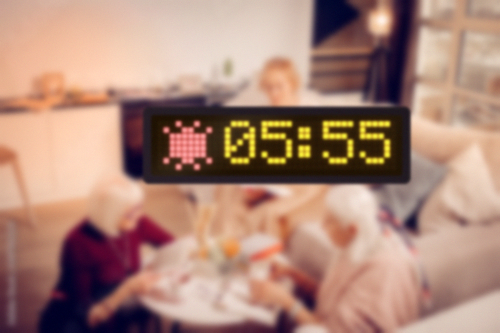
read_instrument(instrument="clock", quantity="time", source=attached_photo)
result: 5:55
